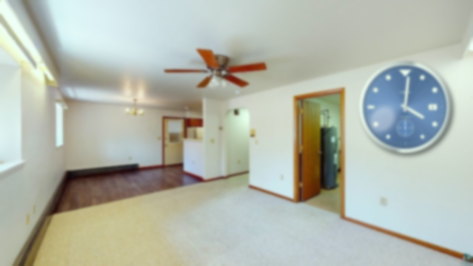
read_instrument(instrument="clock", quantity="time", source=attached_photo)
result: 4:01
